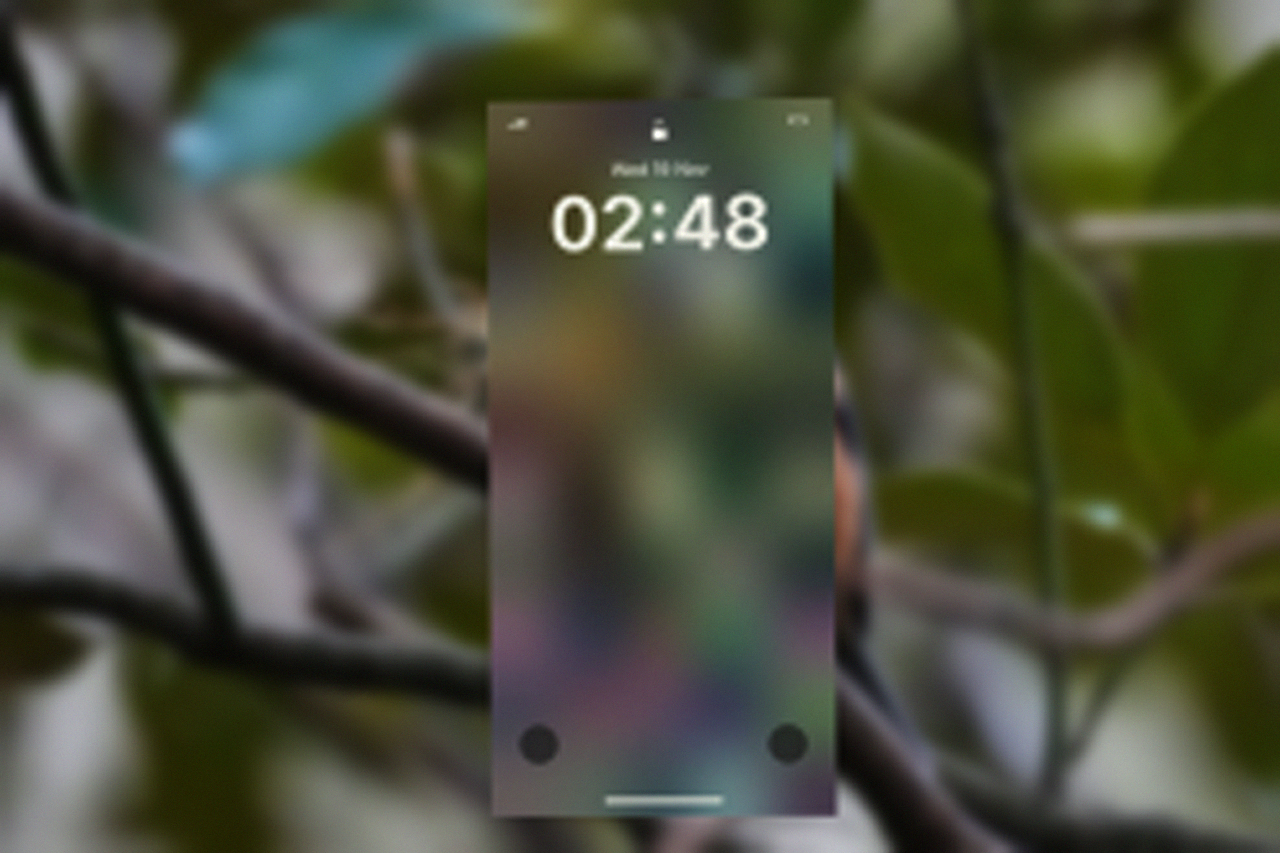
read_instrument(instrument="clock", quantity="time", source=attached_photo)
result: 2:48
